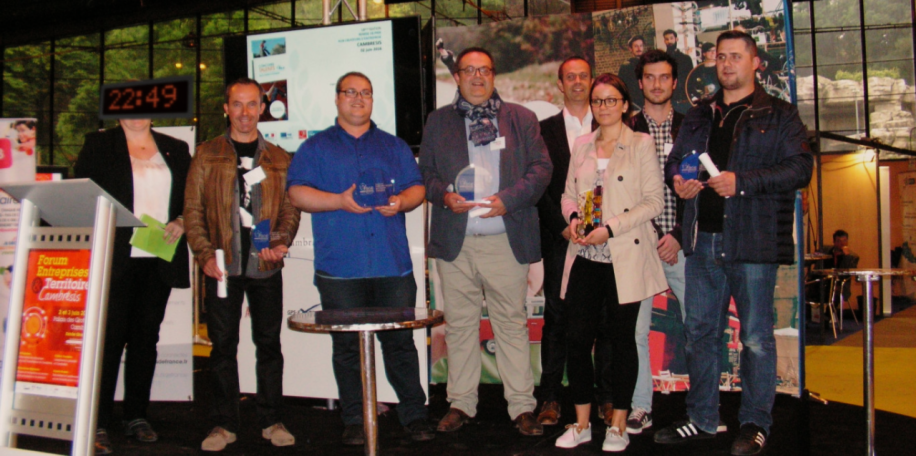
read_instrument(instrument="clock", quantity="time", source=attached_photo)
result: 22:49
